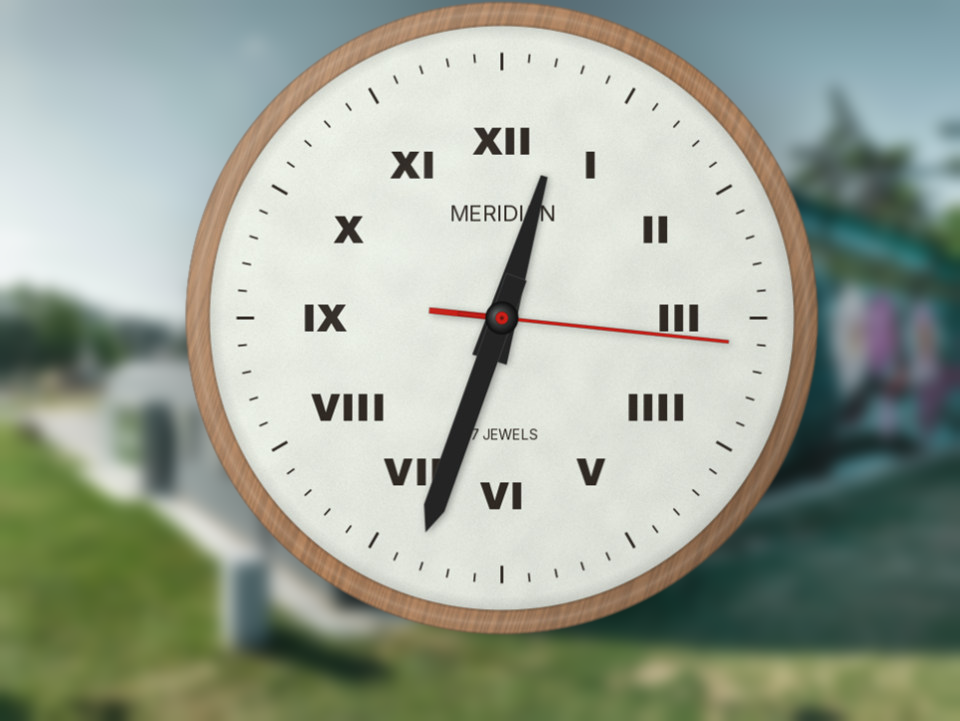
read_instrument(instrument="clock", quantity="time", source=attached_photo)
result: 12:33:16
